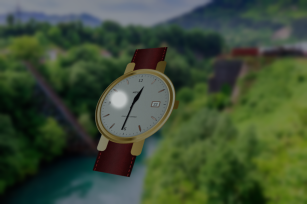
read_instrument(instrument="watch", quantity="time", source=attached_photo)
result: 12:31
